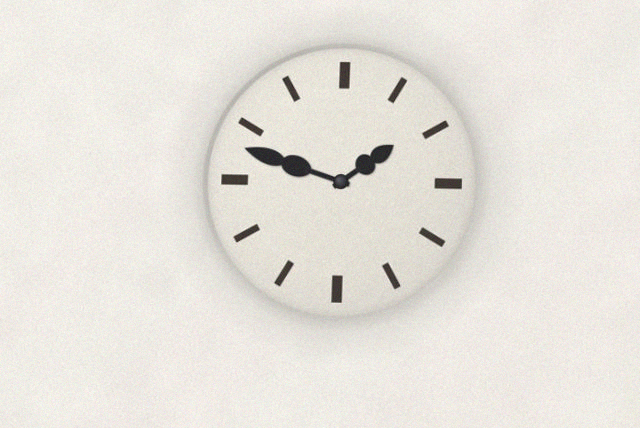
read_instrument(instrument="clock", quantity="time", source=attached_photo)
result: 1:48
